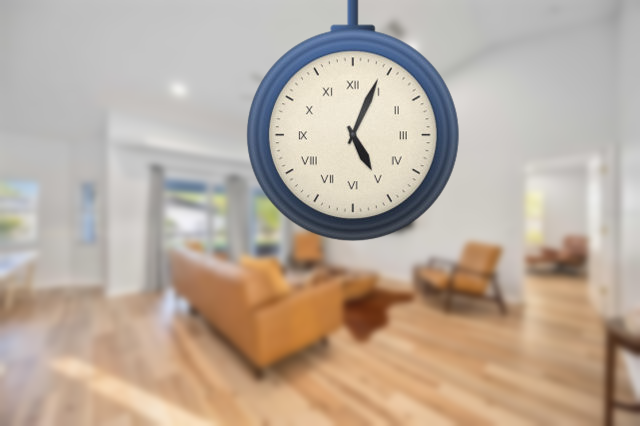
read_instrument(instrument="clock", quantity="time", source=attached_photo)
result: 5:04
